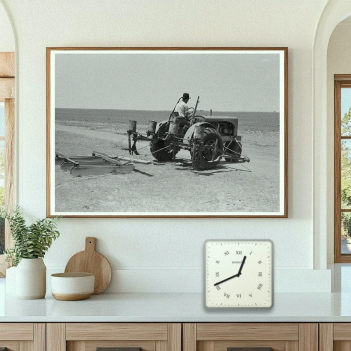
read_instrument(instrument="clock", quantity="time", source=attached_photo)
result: 12:41
